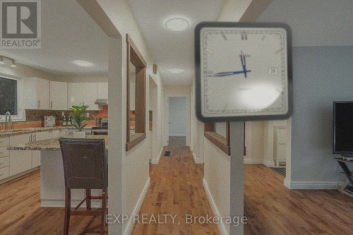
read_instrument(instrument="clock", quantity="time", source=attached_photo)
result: 11:44
